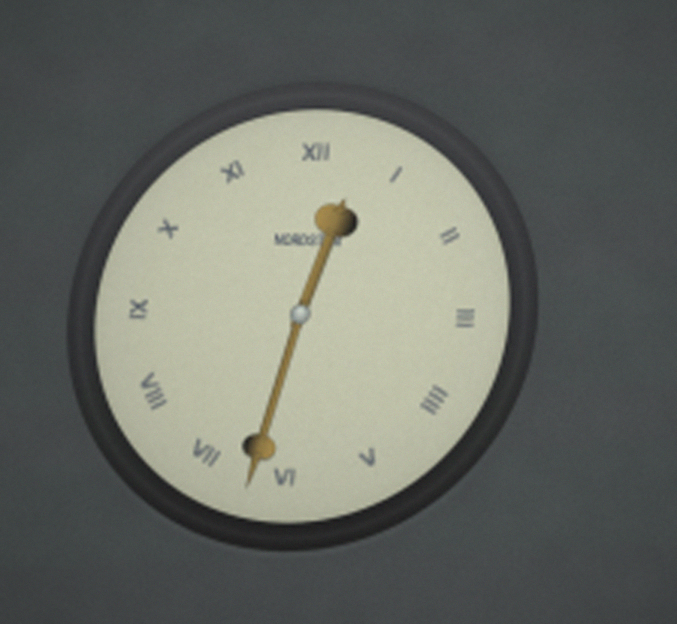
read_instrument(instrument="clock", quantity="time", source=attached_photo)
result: 12:32
